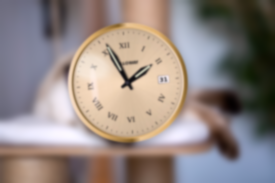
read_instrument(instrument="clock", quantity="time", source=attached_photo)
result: 1:56
